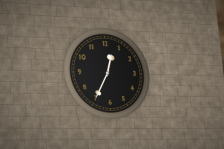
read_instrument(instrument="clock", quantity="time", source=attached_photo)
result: 12:35
